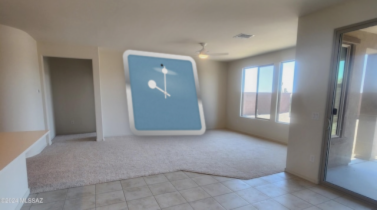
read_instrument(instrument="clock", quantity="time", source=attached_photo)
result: 10:01
